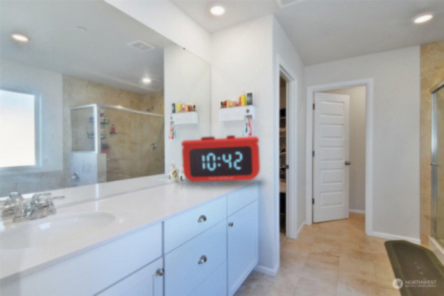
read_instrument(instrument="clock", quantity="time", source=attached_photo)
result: 10:42
